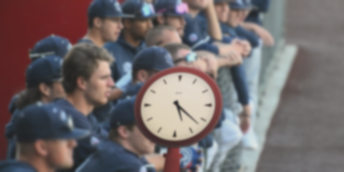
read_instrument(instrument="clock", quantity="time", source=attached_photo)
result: 5:22
